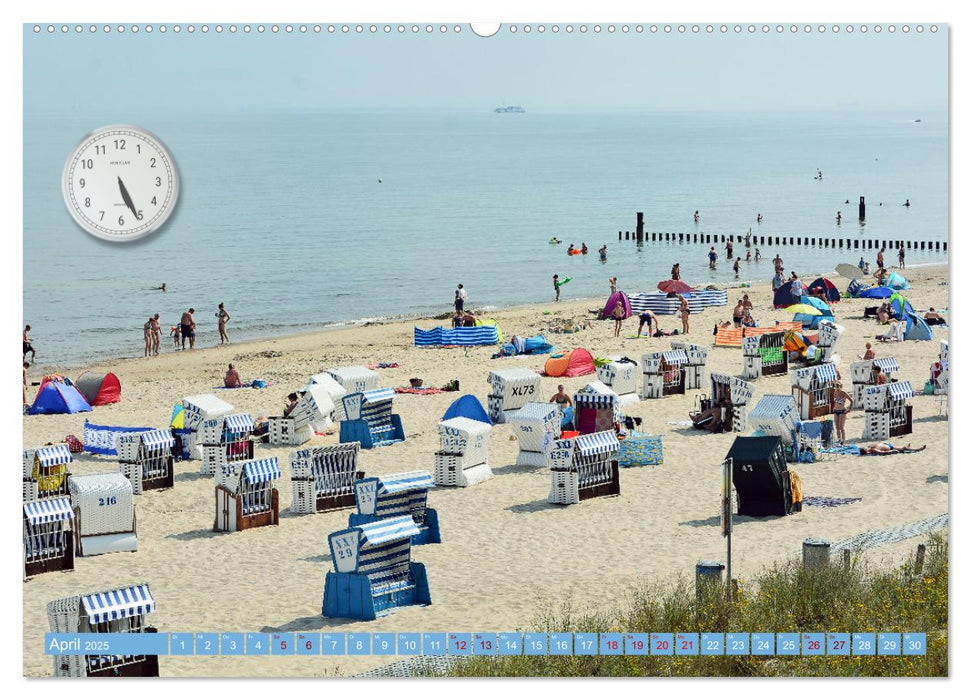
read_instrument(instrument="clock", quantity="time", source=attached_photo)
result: 5:26
